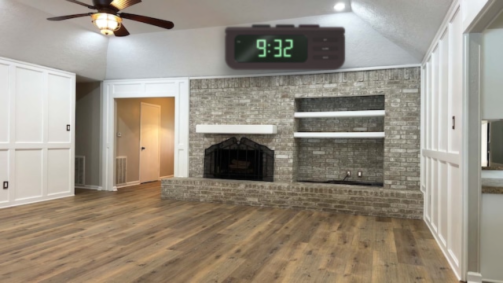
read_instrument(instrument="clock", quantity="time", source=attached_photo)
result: 9:32
